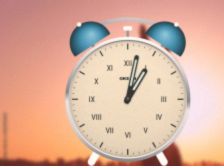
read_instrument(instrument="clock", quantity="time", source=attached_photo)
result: 1:02
